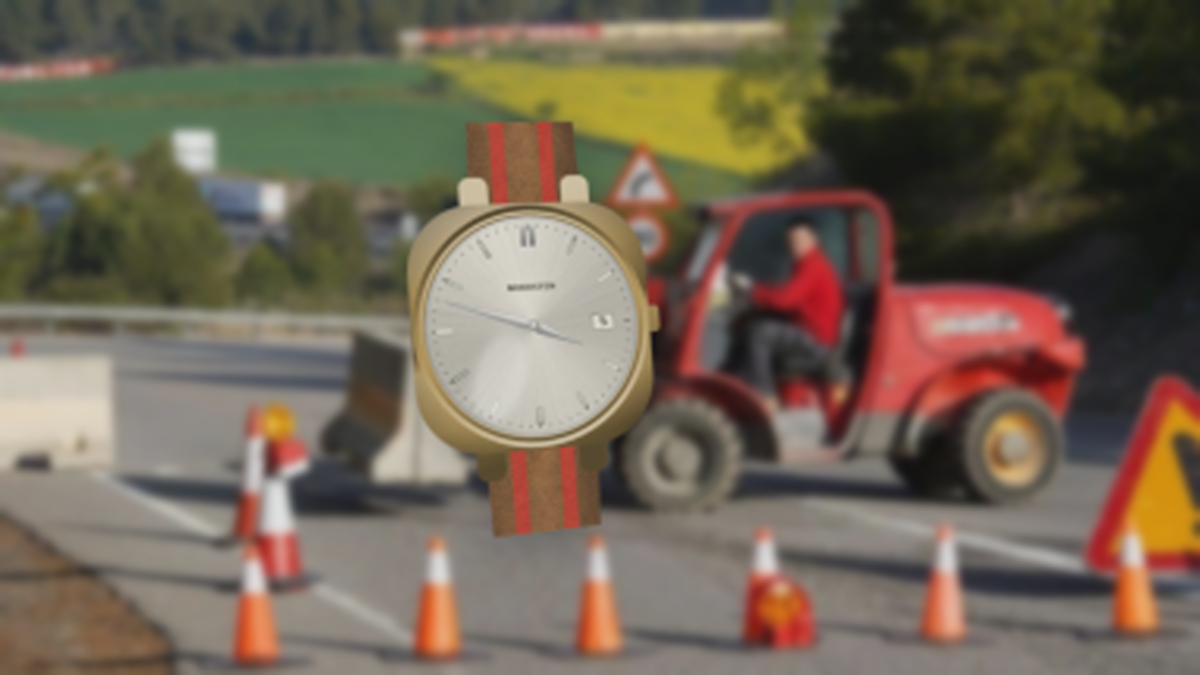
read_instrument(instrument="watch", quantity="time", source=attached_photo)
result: 3:48
